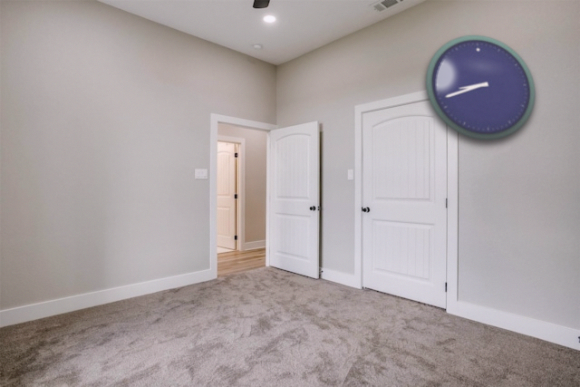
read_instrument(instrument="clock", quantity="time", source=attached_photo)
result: 8:42
